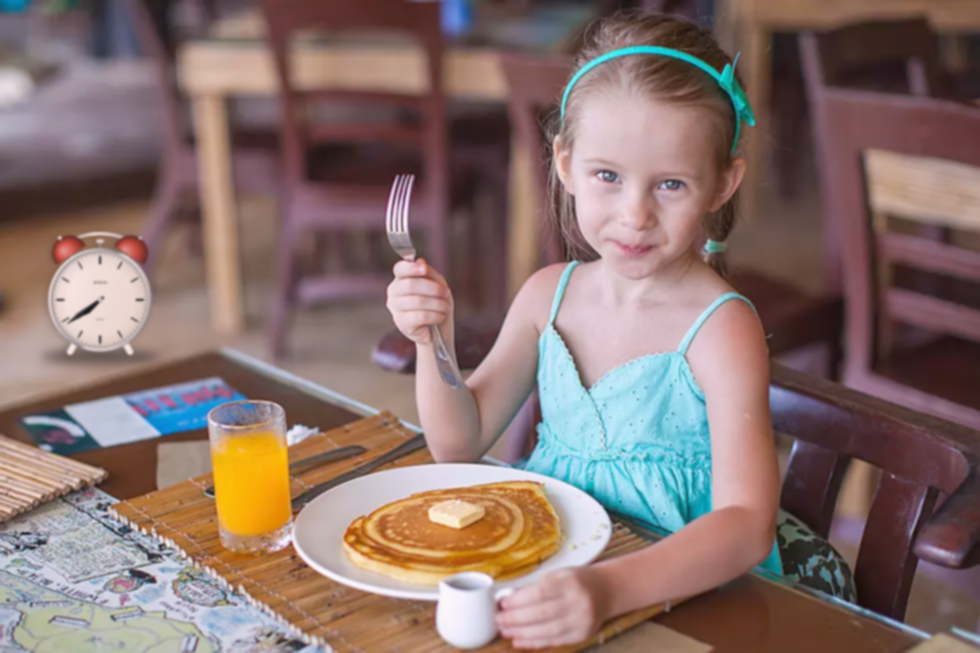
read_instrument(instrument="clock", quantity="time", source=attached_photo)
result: 7:39
